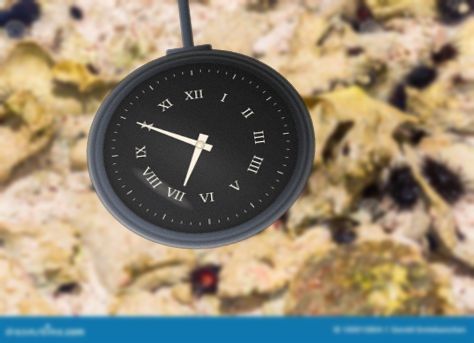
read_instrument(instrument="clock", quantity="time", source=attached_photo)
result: 6:50
